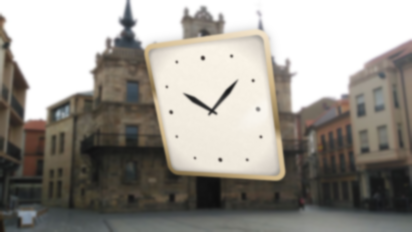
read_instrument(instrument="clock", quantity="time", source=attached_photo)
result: 10:08
